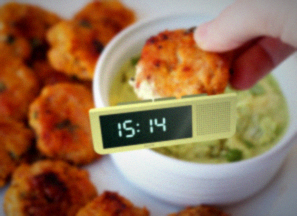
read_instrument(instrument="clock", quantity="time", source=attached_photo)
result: 15:14
